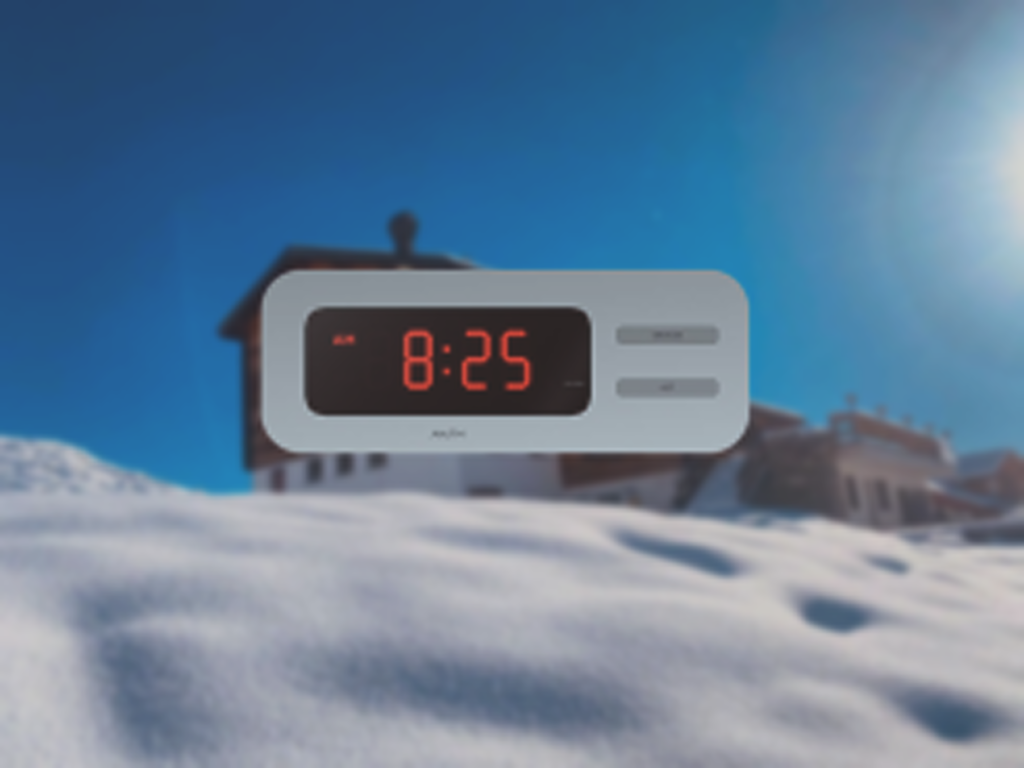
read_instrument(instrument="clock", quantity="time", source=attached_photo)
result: 8:25
